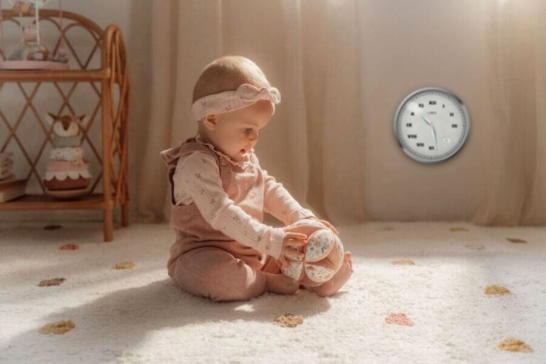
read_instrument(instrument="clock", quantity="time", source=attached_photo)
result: 10:28
